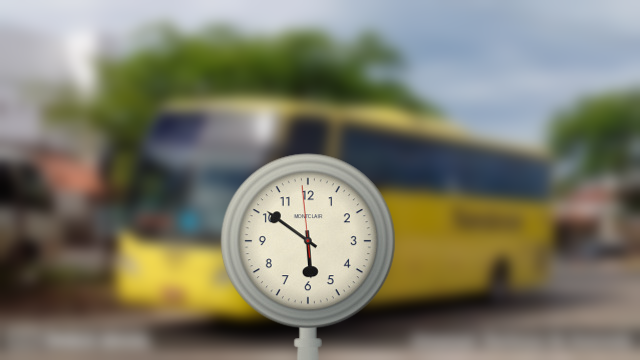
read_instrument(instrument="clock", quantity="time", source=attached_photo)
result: 5:50:59
